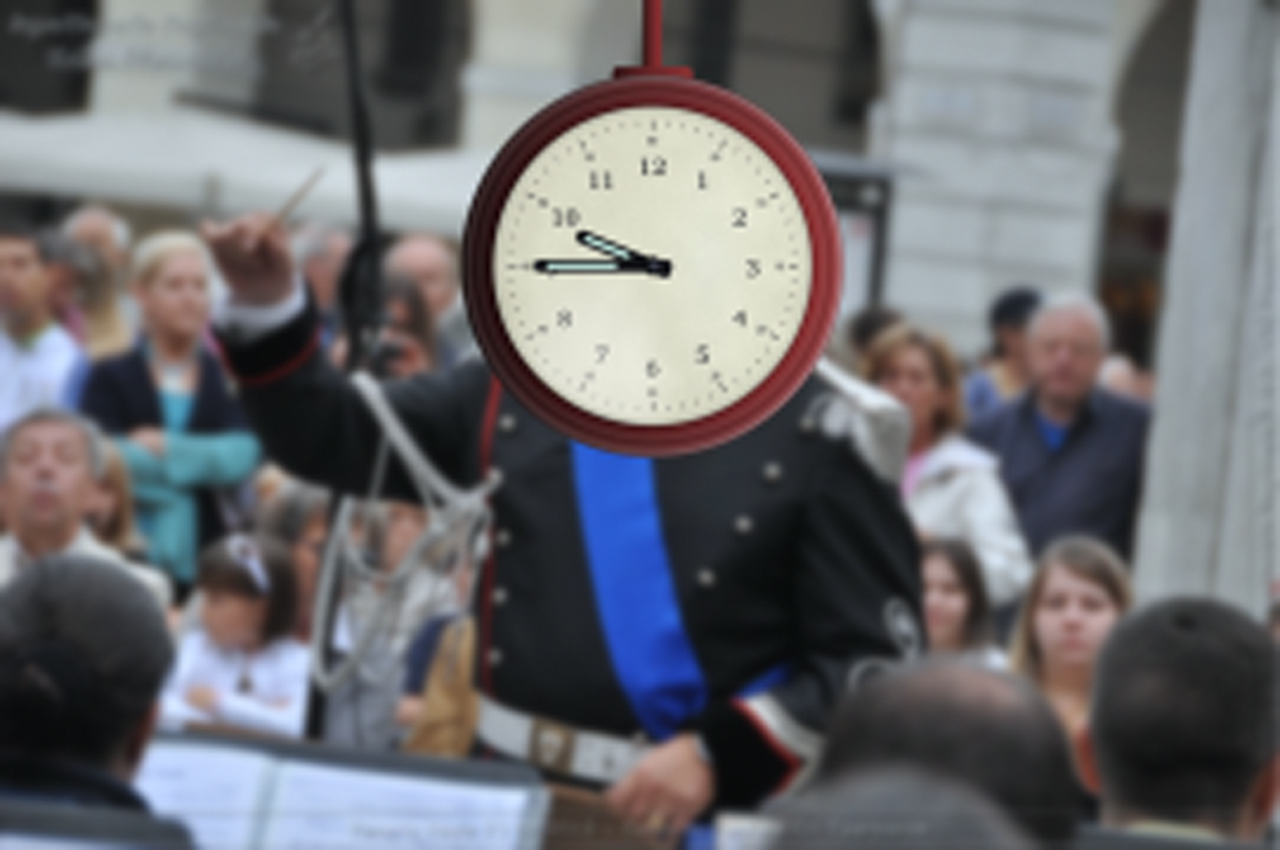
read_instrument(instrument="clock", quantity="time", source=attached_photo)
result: 9:45
